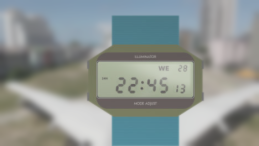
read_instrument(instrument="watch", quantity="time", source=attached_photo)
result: 22:45:13
